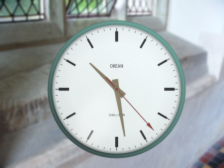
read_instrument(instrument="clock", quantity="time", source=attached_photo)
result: 10:28:23
